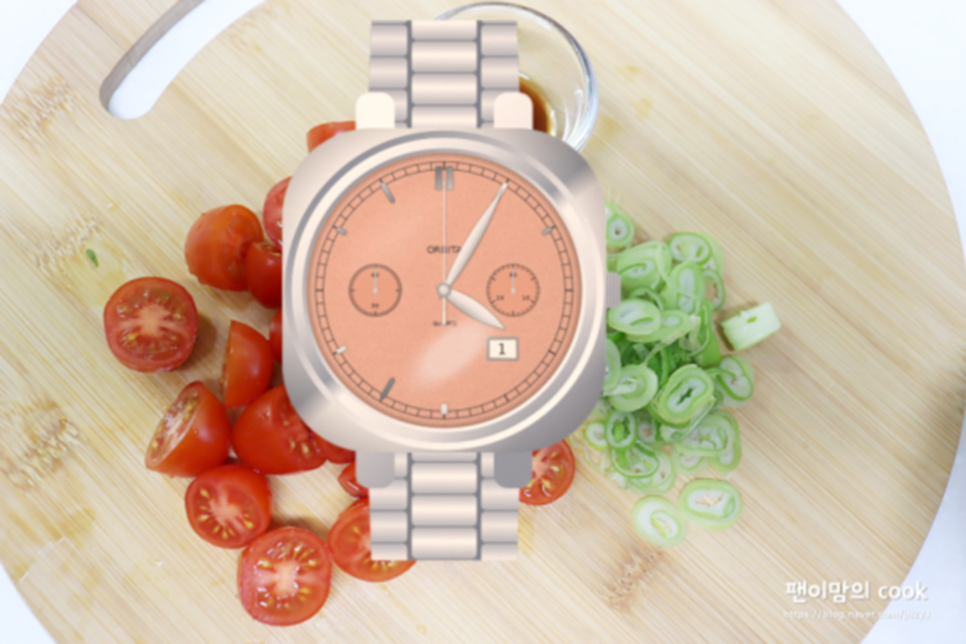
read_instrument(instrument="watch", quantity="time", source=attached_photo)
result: 4:05
